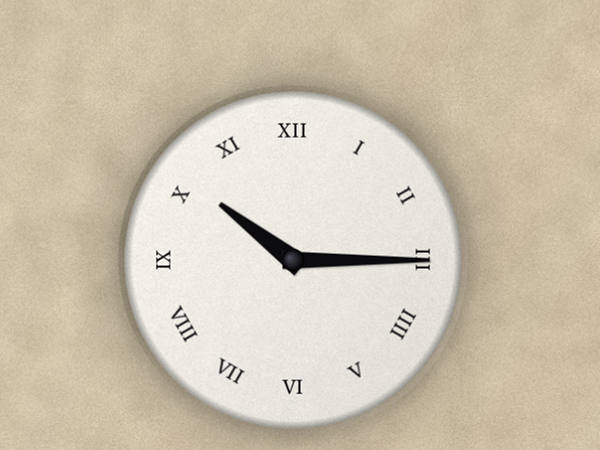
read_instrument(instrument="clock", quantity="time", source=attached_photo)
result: 10:15
